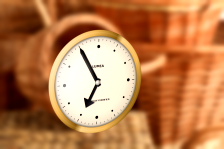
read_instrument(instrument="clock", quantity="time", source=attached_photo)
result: 6:55
